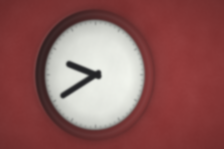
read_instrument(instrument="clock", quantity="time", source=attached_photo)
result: 9:40
